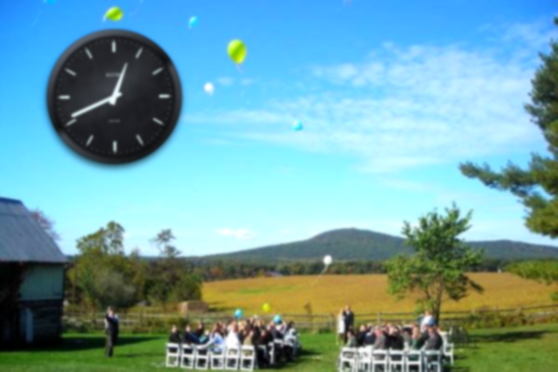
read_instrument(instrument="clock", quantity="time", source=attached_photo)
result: 12:41
